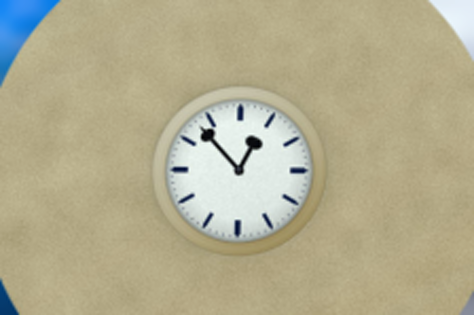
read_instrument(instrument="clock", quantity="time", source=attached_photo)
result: 12:53
